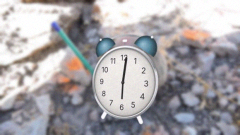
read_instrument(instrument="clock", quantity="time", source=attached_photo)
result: 6:01
